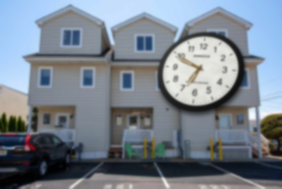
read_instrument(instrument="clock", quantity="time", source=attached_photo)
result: 6:49
